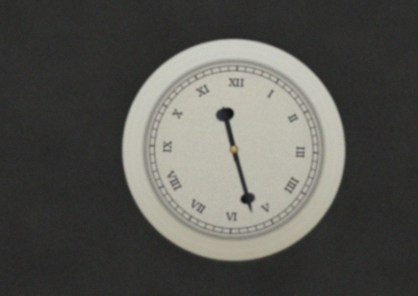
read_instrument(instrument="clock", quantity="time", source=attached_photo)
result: 11:27
